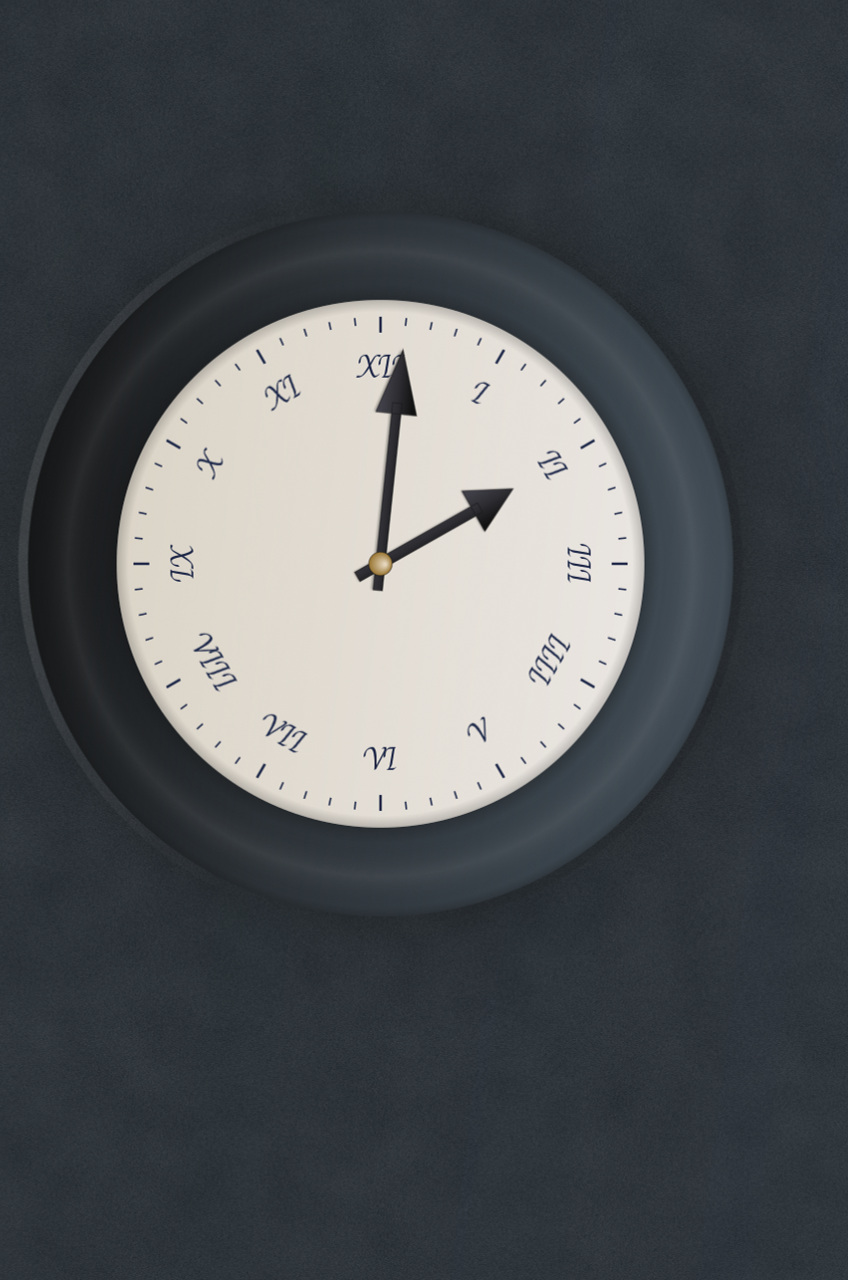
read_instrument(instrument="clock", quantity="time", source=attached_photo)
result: 2:01
